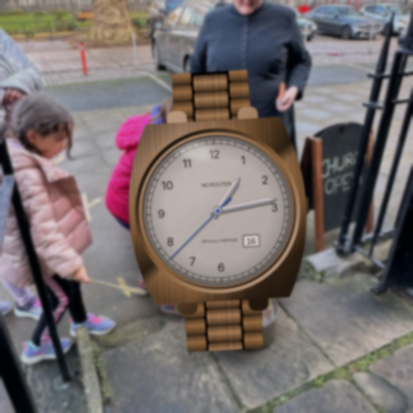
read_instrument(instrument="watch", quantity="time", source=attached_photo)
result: 1:13:38
